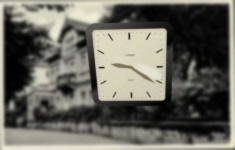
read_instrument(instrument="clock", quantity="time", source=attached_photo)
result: 9:21
